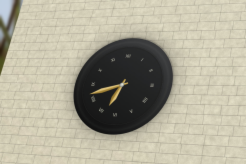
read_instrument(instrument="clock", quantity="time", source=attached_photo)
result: 6:42
